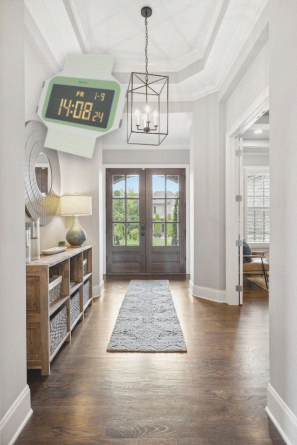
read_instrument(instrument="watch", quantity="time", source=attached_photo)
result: 14:08:24
